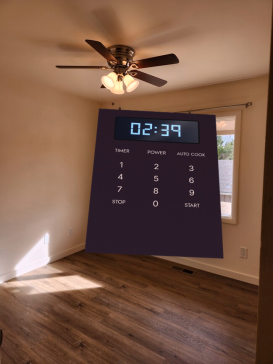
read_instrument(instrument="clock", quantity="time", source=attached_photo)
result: 2:39
